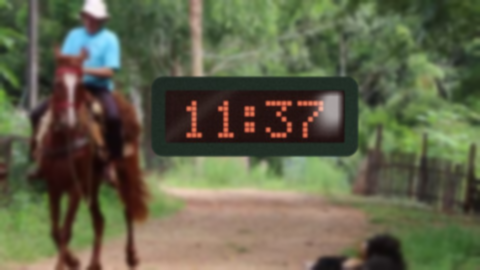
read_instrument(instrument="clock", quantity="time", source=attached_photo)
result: 11:37
